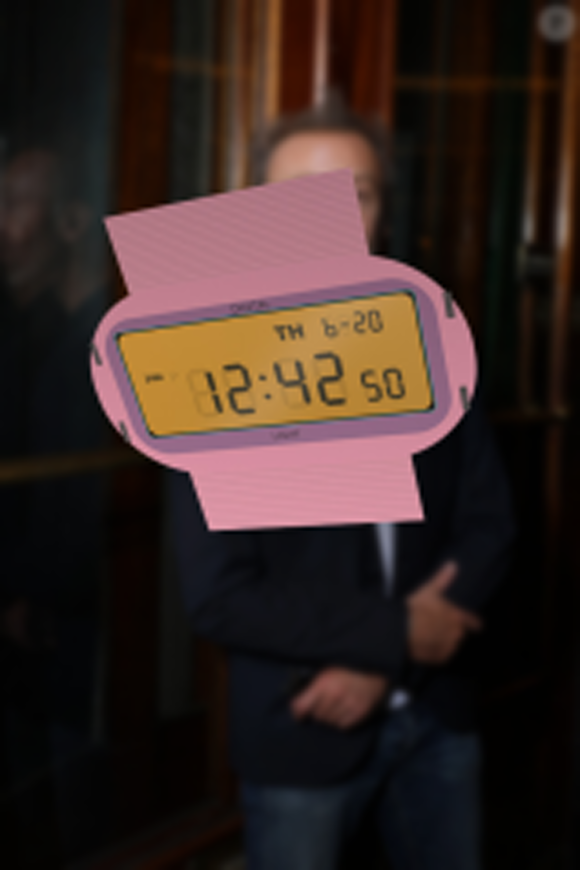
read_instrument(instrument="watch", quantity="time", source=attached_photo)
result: 12:42:50
